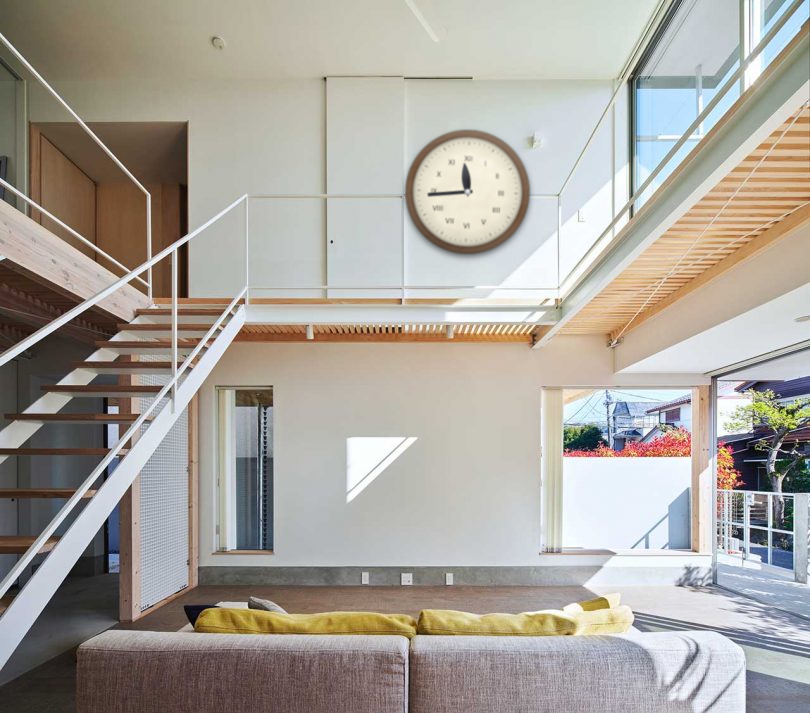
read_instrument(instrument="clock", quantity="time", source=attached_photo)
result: 11:44
